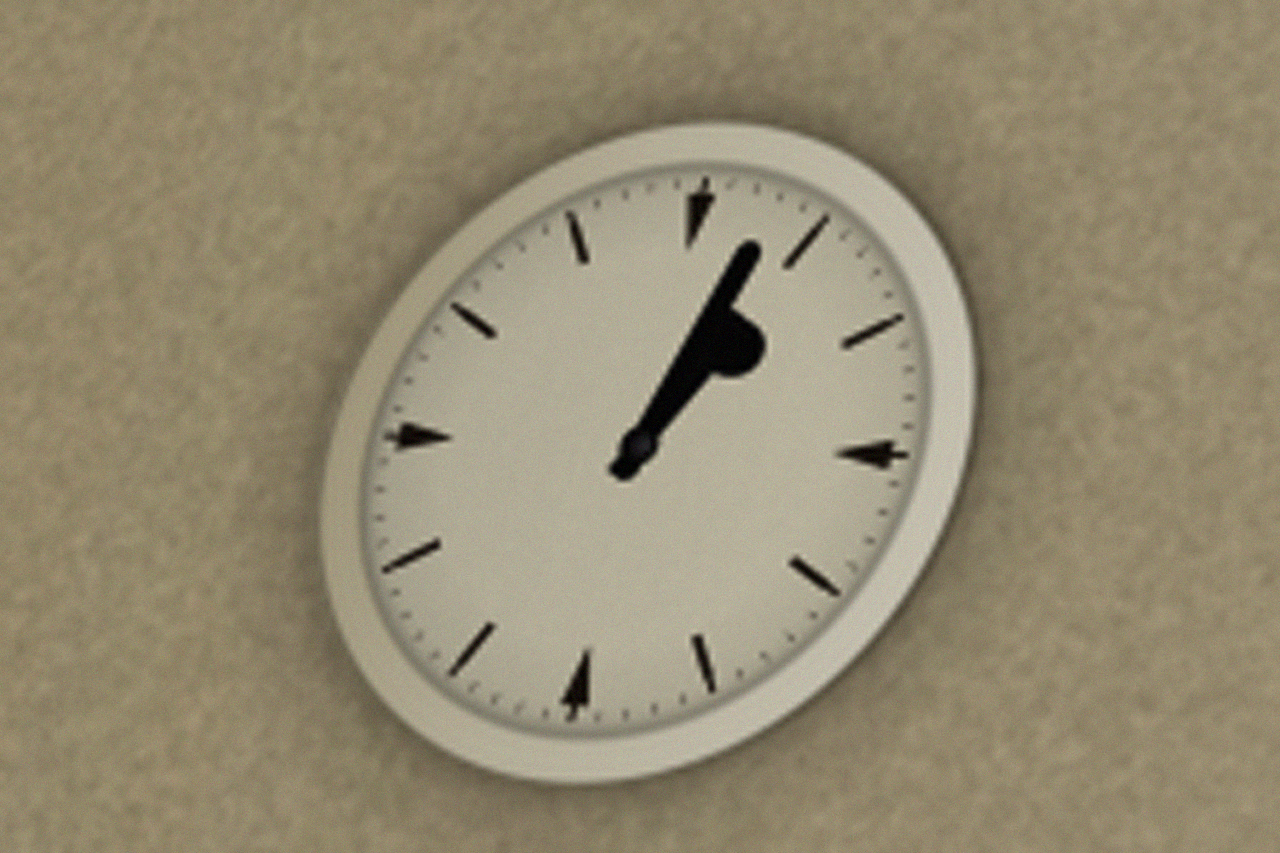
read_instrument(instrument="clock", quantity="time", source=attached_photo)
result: 1:03
